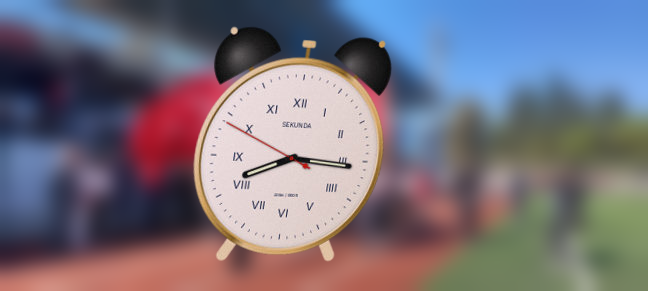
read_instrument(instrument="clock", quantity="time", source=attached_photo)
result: 8:15:49
